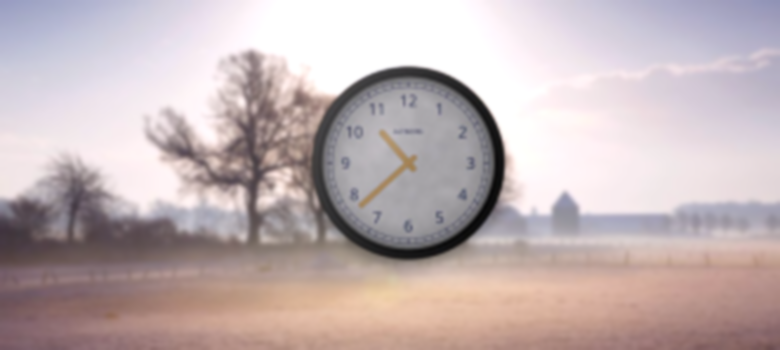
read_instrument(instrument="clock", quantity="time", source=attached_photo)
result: 10:38
